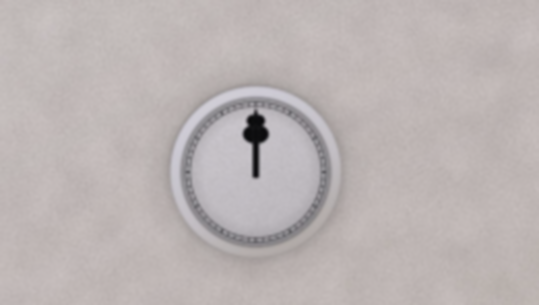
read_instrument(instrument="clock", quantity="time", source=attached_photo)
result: 12:00
